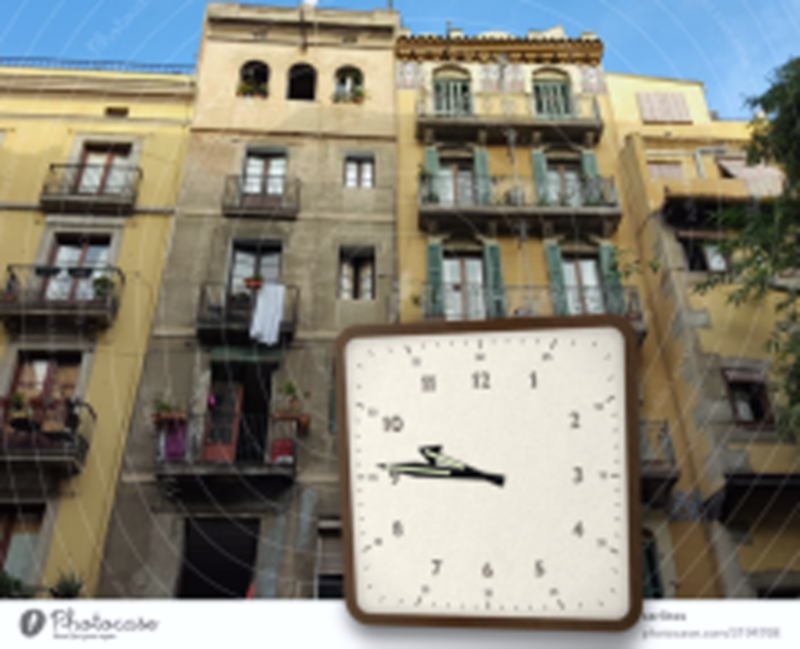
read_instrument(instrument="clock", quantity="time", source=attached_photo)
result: 9:46
